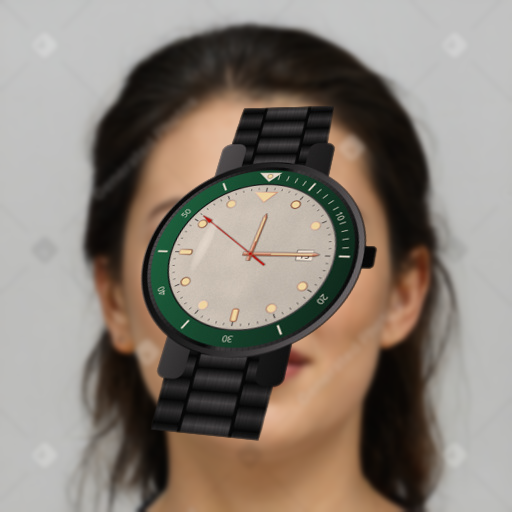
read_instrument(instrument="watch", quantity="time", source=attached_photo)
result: 12:14:51
